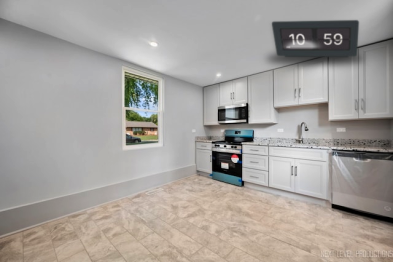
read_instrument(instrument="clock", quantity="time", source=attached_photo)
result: 10:59
